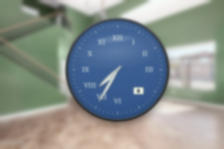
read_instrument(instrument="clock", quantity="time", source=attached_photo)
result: 7:35
